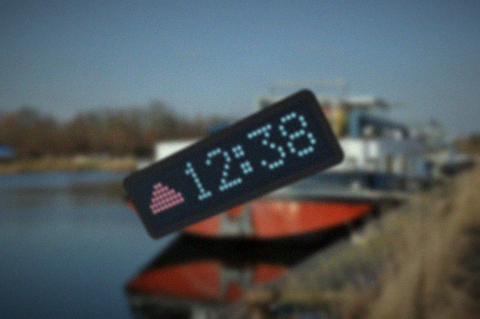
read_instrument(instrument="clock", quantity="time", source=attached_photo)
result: 12:38
